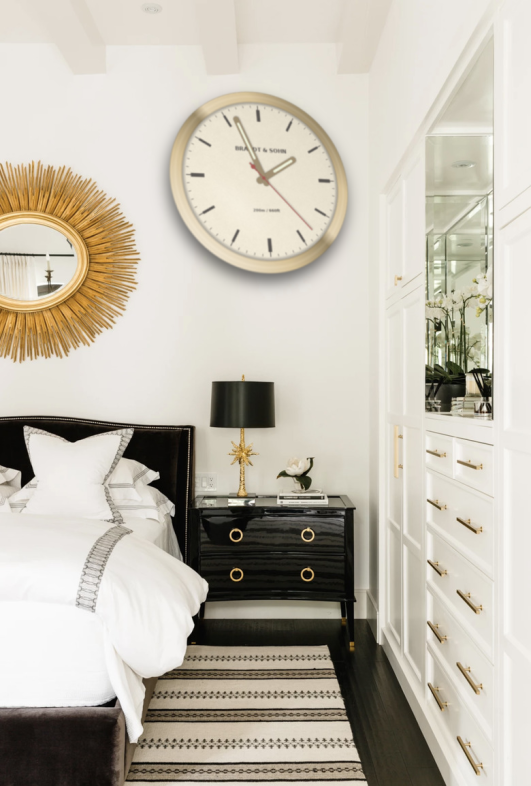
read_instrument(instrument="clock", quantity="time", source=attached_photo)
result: 1:56:23
